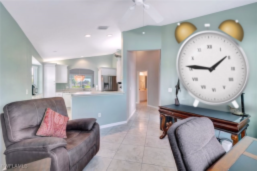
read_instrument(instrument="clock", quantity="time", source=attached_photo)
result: 1:46
